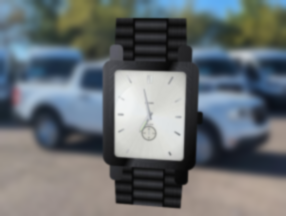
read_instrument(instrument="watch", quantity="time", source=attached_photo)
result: 6:58
